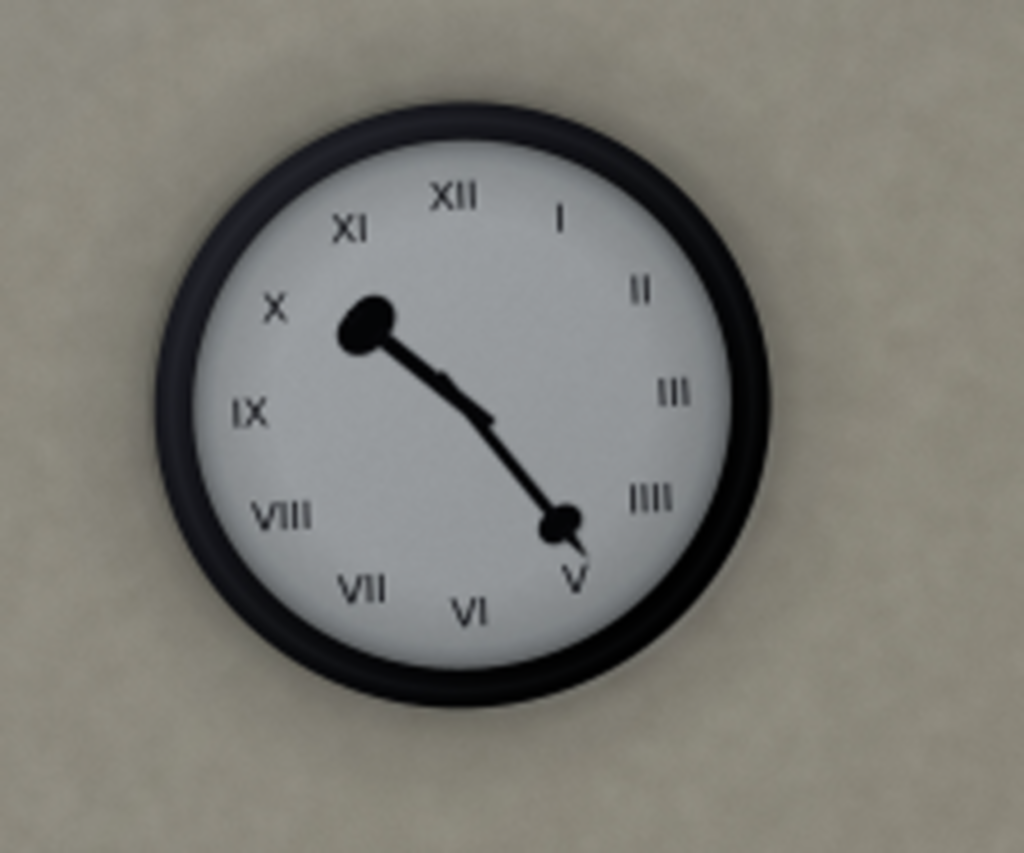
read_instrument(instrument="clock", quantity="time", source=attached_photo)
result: 10:24
